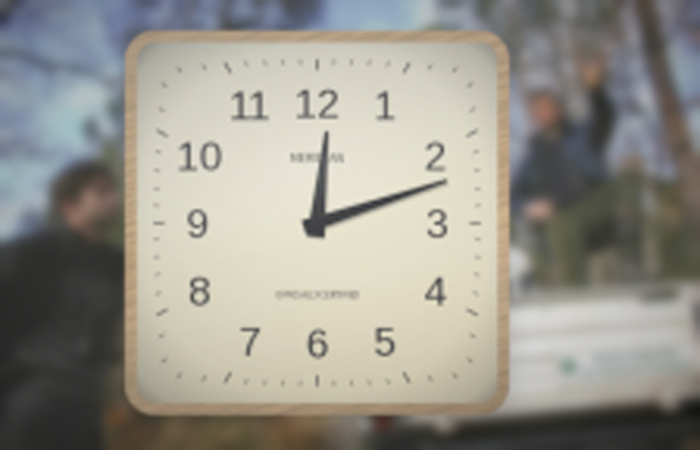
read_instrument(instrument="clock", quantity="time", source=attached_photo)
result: 12:12
